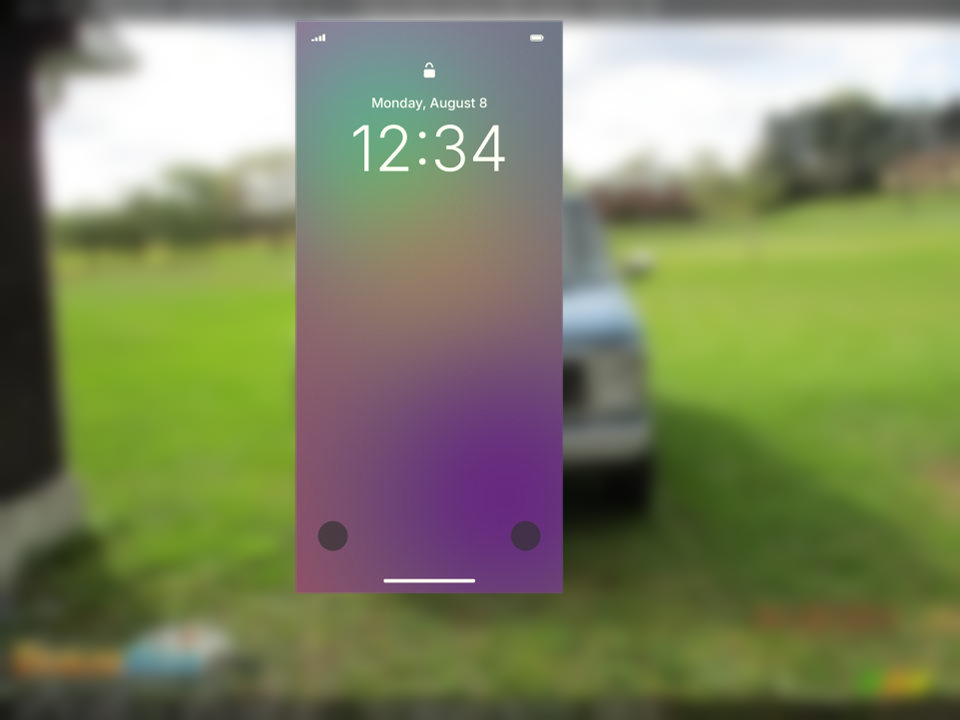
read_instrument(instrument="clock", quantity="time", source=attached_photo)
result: 12:34
